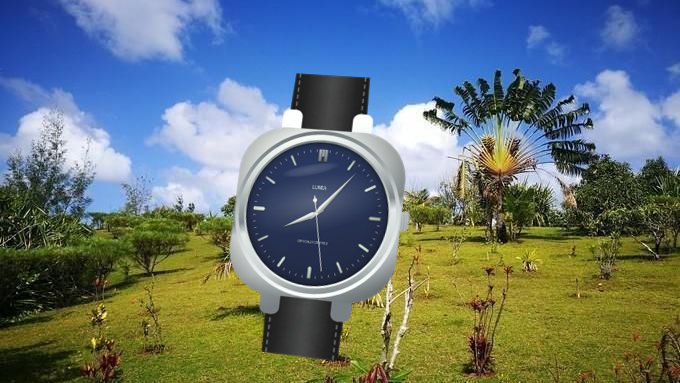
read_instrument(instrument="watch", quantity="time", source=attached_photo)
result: 8:06:28
